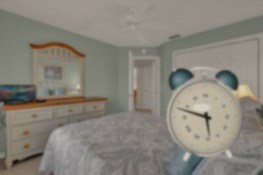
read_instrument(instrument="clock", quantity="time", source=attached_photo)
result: 5:48
